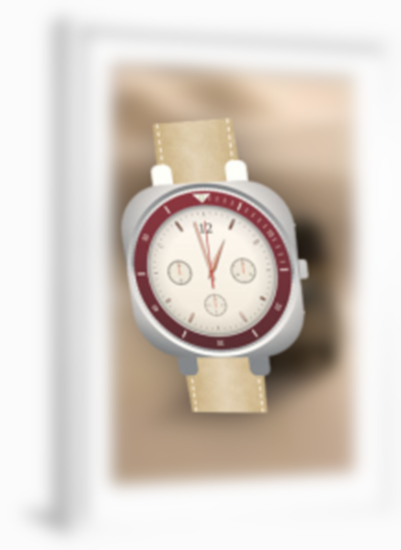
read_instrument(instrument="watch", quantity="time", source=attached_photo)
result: 12:58
